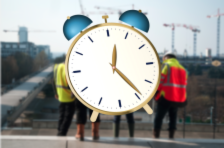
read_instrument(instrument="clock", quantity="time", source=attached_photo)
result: 12:24
